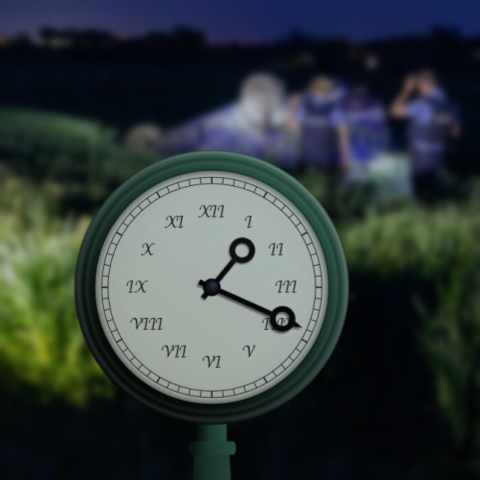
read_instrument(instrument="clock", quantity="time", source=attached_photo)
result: 1:19
